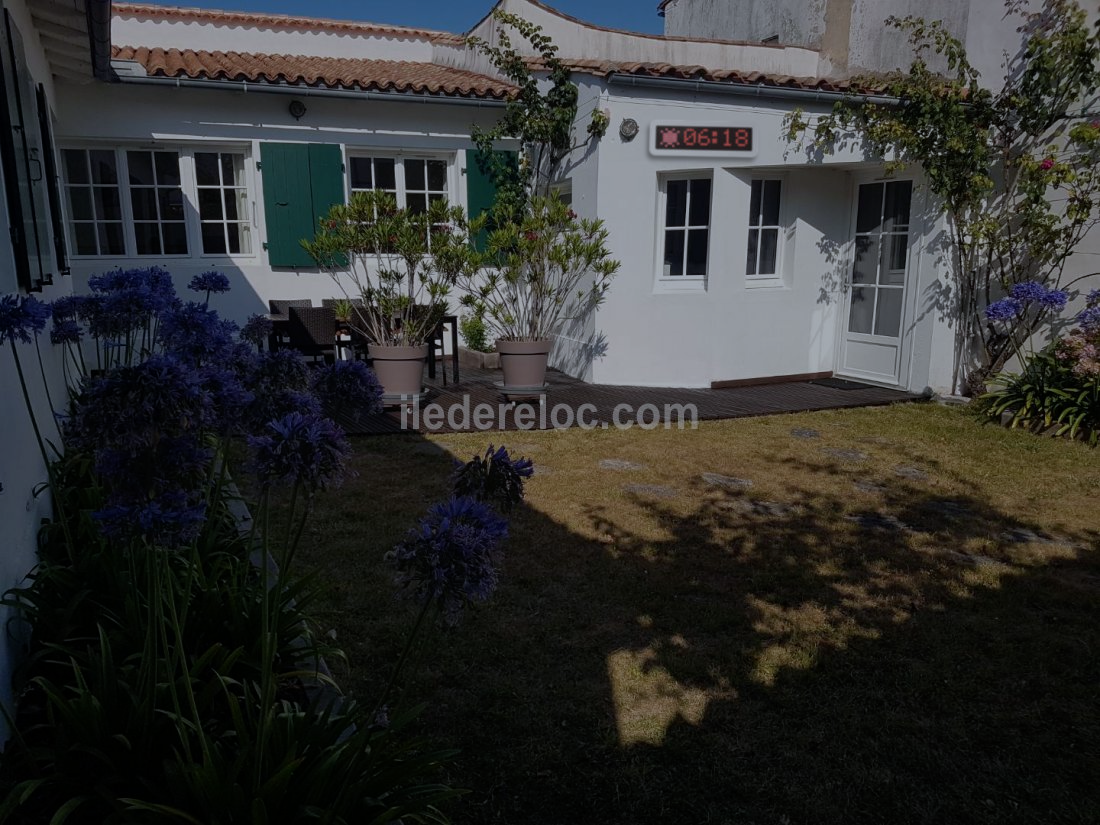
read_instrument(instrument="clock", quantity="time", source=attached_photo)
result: 6:18
